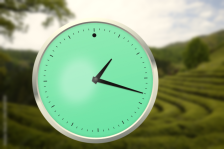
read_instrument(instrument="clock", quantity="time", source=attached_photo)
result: 1:18
